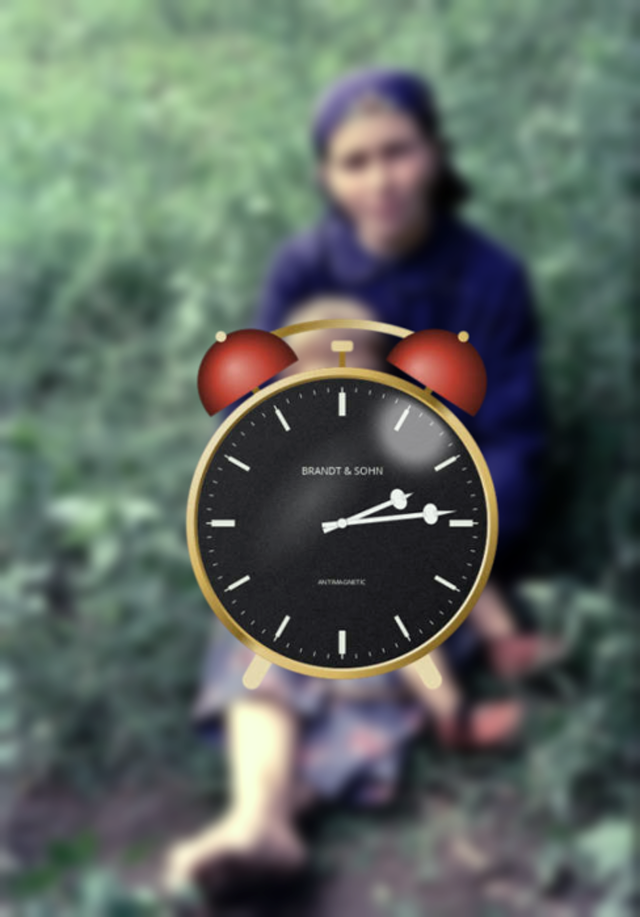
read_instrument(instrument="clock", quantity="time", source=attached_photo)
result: 2:14
